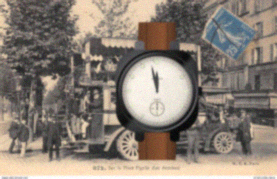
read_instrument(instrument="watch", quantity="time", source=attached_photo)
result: 11:58
